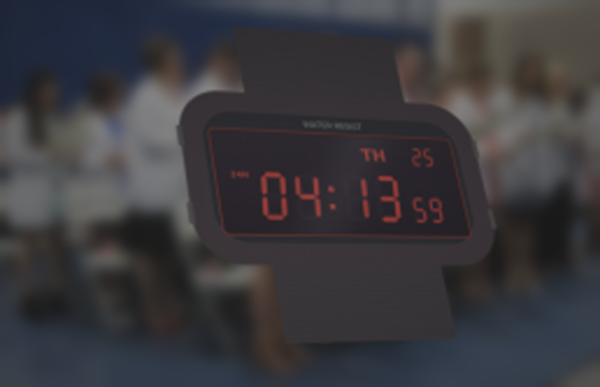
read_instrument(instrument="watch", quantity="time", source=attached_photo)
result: 4:13:59
